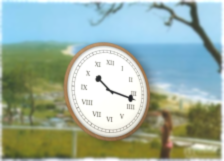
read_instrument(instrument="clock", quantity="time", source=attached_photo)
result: 10:17
